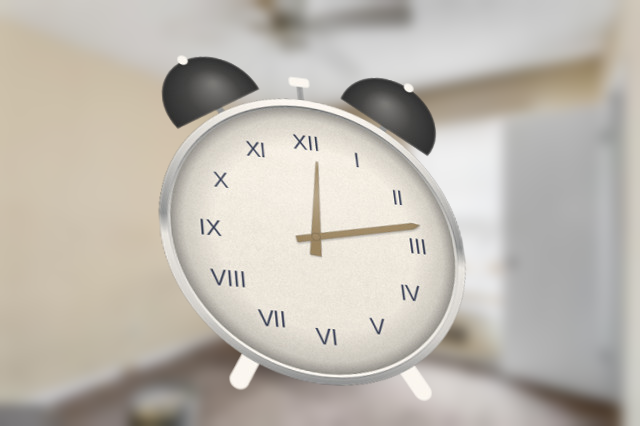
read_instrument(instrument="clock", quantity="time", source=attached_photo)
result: 12:13
